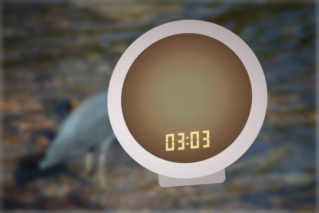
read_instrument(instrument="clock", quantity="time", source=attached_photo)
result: 3:03
